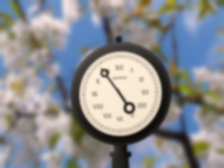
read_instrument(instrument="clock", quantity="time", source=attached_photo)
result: 4:54
